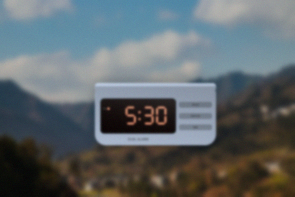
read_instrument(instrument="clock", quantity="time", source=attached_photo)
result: 5:30
